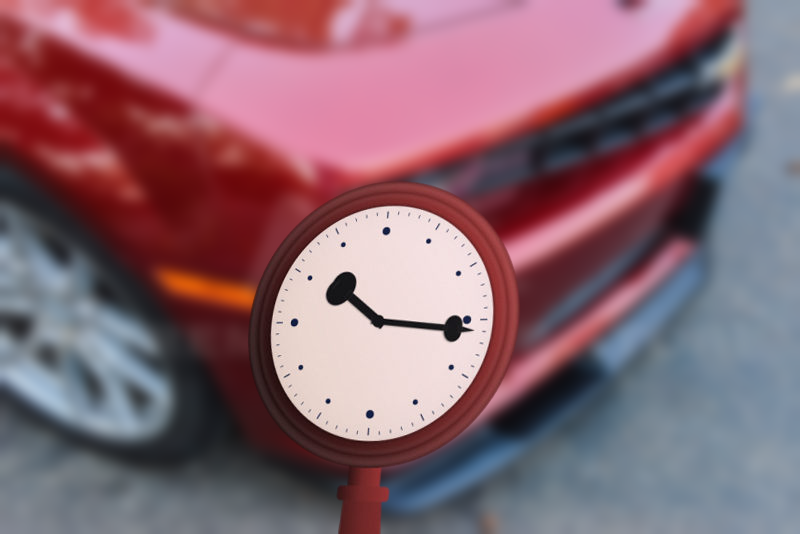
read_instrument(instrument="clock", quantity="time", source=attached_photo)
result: 10:16
